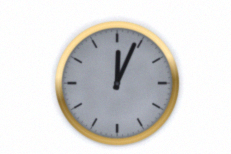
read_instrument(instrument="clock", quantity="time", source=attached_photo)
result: 12:04
